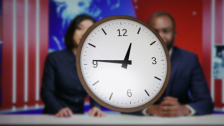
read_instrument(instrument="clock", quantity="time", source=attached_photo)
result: 12:46
